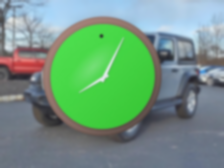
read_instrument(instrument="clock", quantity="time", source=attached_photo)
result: 8:05
